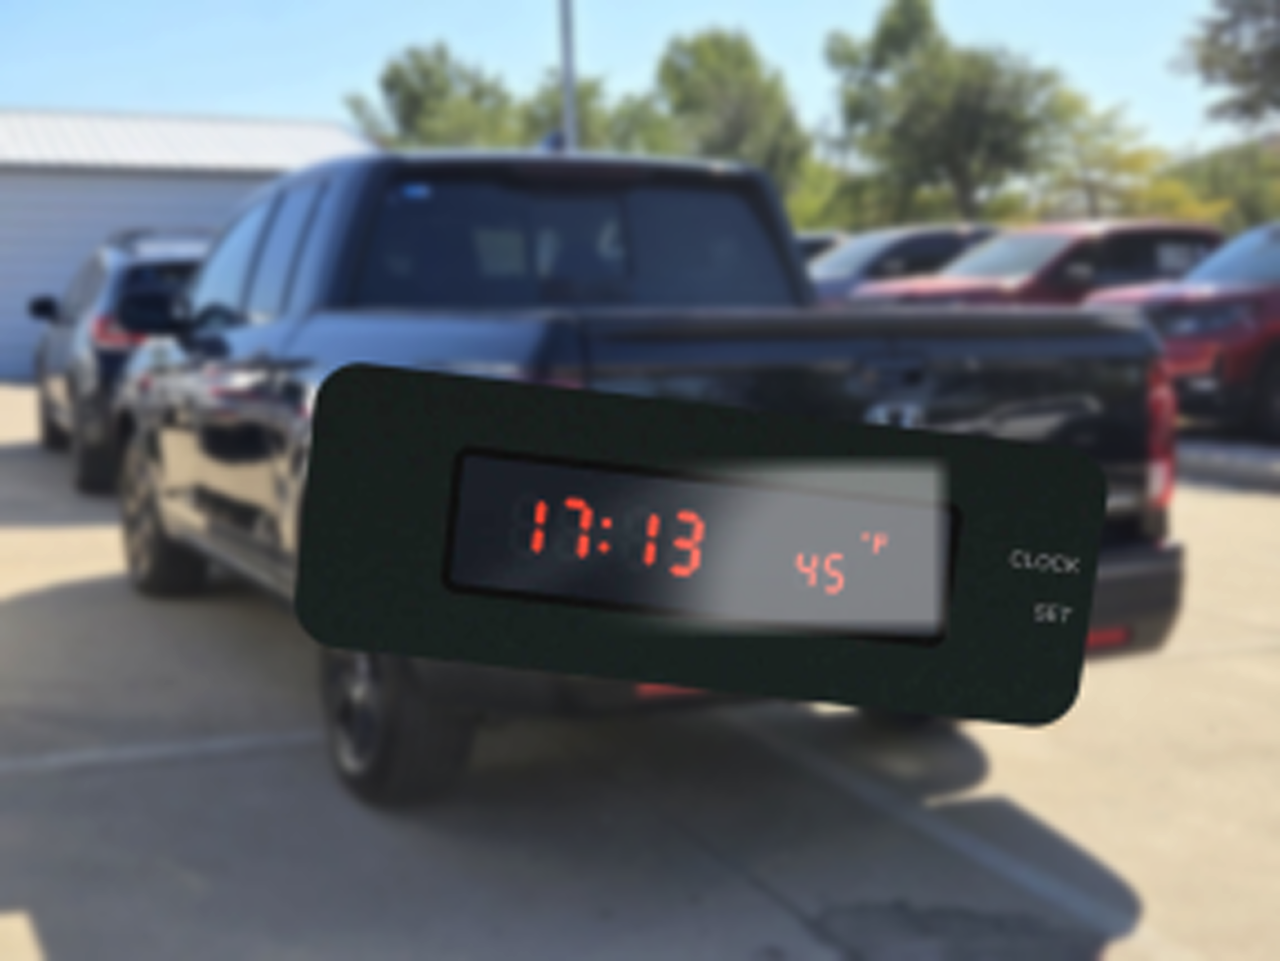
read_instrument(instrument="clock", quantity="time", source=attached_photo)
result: 17:13
